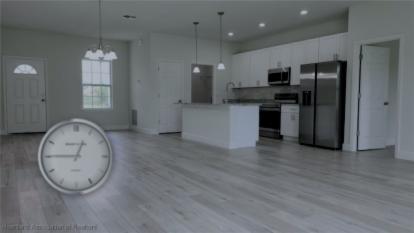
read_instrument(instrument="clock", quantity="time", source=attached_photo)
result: 12:45
